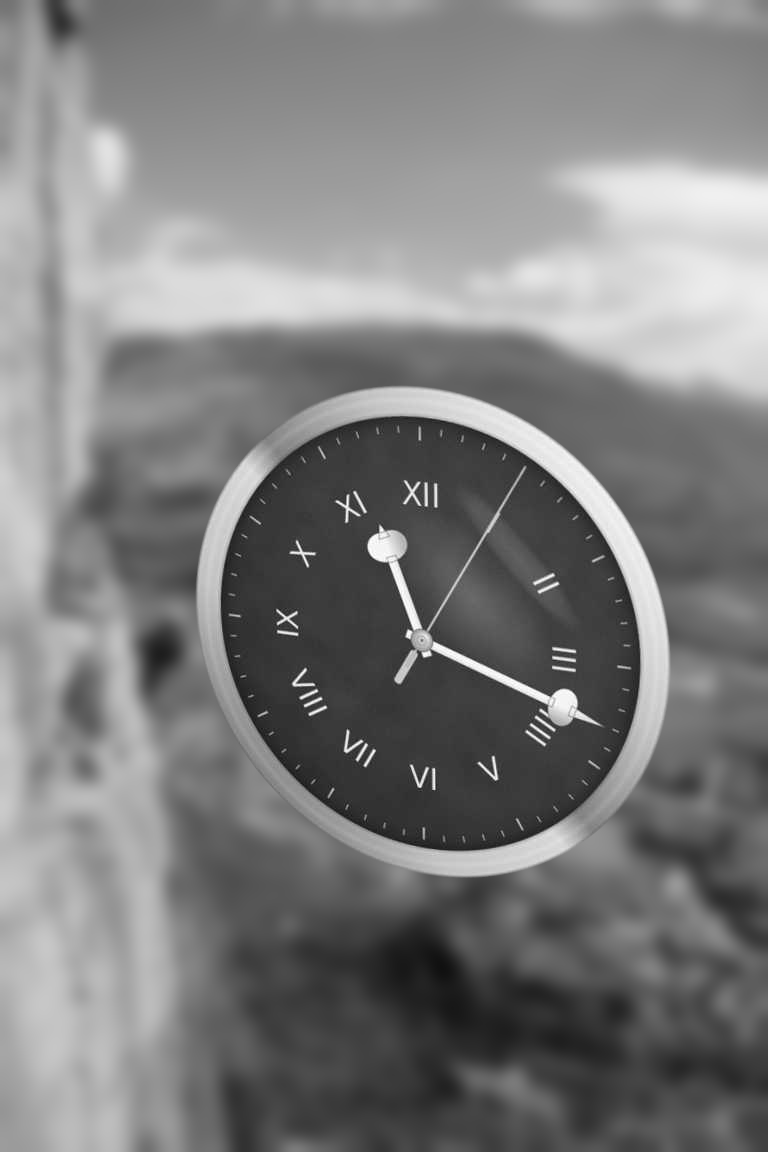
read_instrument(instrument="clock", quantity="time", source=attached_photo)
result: 11:18:05
